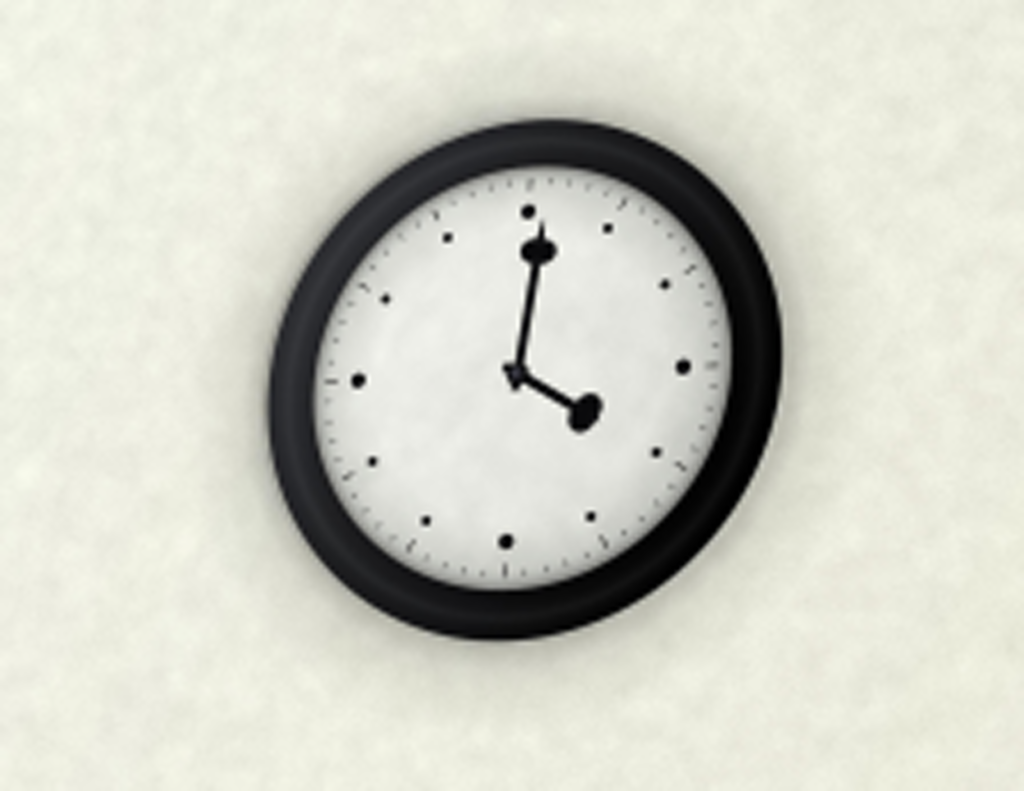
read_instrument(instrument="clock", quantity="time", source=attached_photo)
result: 4:01
